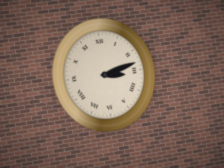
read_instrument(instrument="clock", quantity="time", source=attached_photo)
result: 3:13
